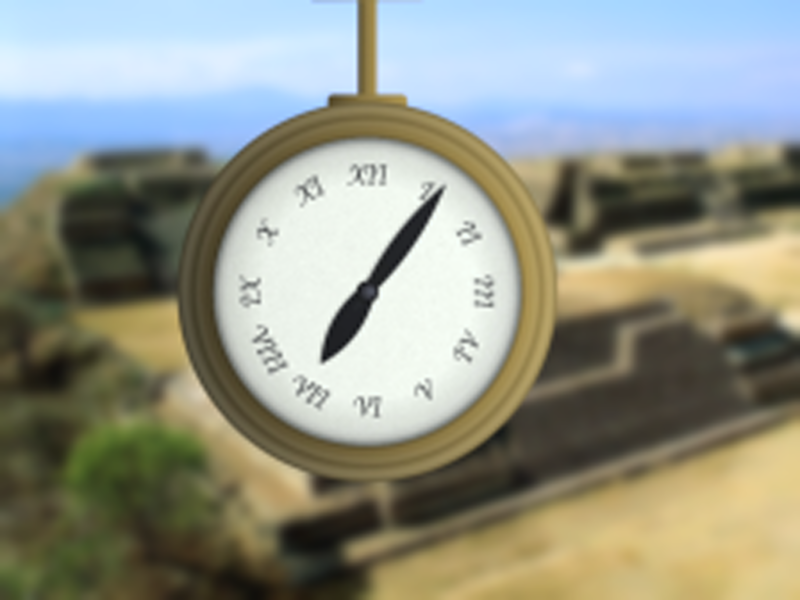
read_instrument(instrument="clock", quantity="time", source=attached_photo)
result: 7:06
